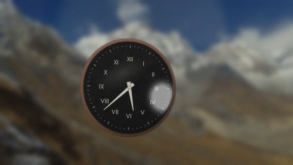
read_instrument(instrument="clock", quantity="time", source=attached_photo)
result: 5:38
